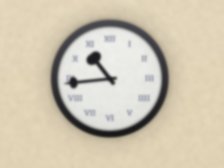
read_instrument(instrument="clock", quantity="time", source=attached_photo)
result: 10:44
